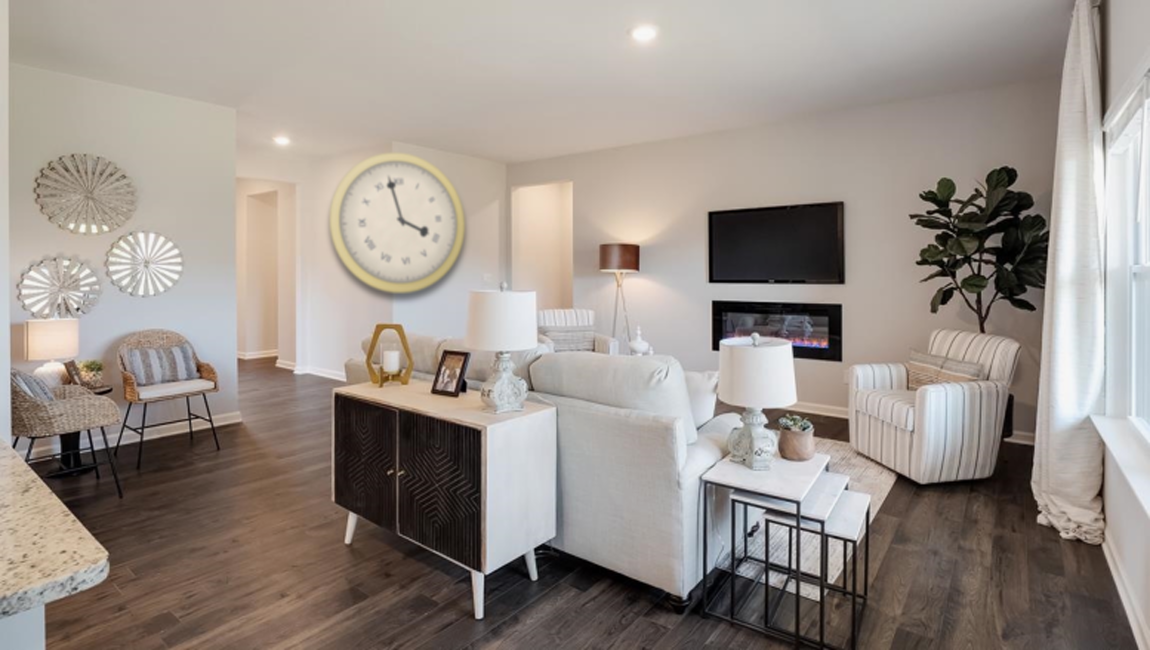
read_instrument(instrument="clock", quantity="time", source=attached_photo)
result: 3:58
